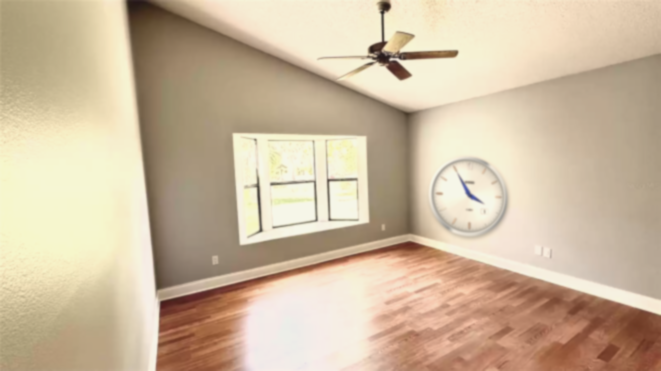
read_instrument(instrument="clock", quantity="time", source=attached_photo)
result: 3:55
